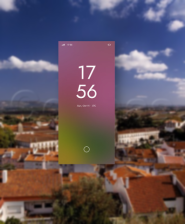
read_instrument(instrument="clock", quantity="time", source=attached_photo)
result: 17:56
